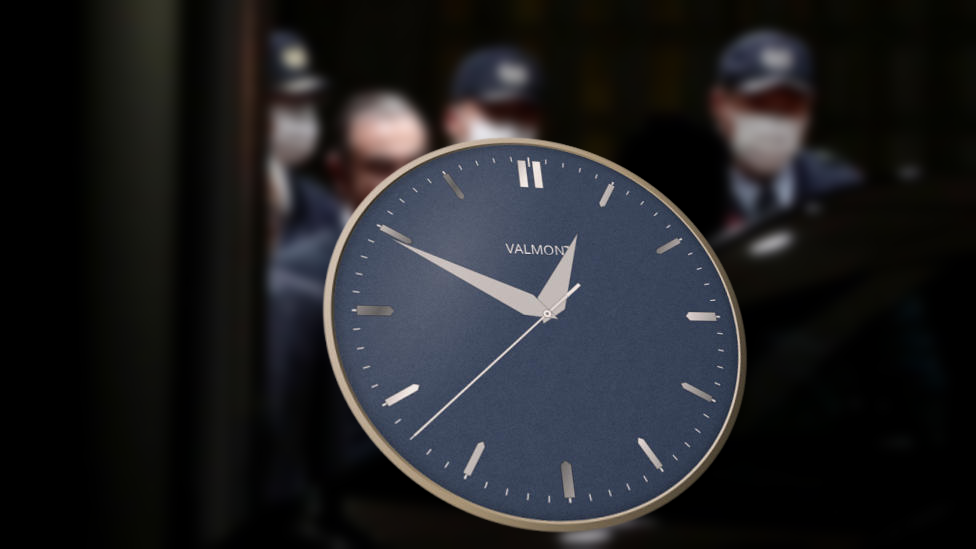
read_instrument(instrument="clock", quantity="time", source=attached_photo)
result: 12:49:38
